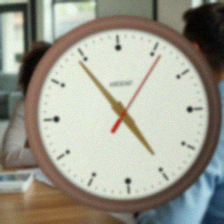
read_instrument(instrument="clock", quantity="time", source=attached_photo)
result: 4:54:06
